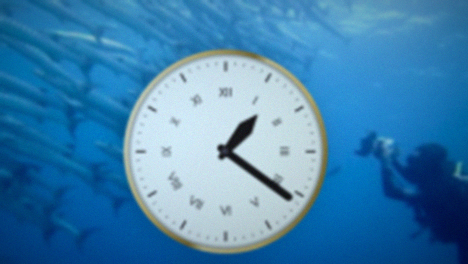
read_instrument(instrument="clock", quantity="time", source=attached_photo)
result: 1:21
